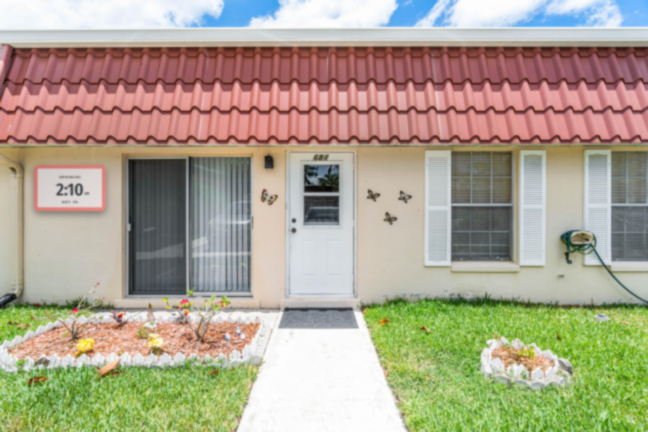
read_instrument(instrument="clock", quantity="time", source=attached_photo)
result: 2:10
